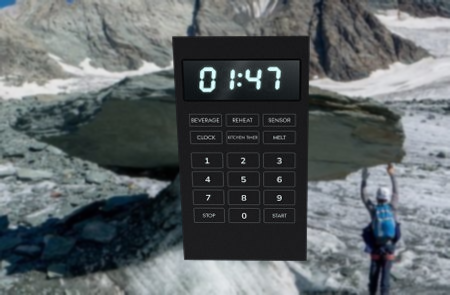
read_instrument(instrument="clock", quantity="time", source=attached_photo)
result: 1:47
